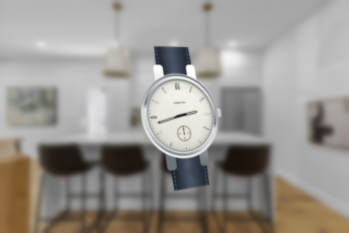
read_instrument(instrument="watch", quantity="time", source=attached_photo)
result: 2:43
